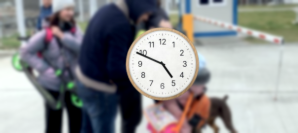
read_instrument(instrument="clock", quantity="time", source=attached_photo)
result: 4:49
